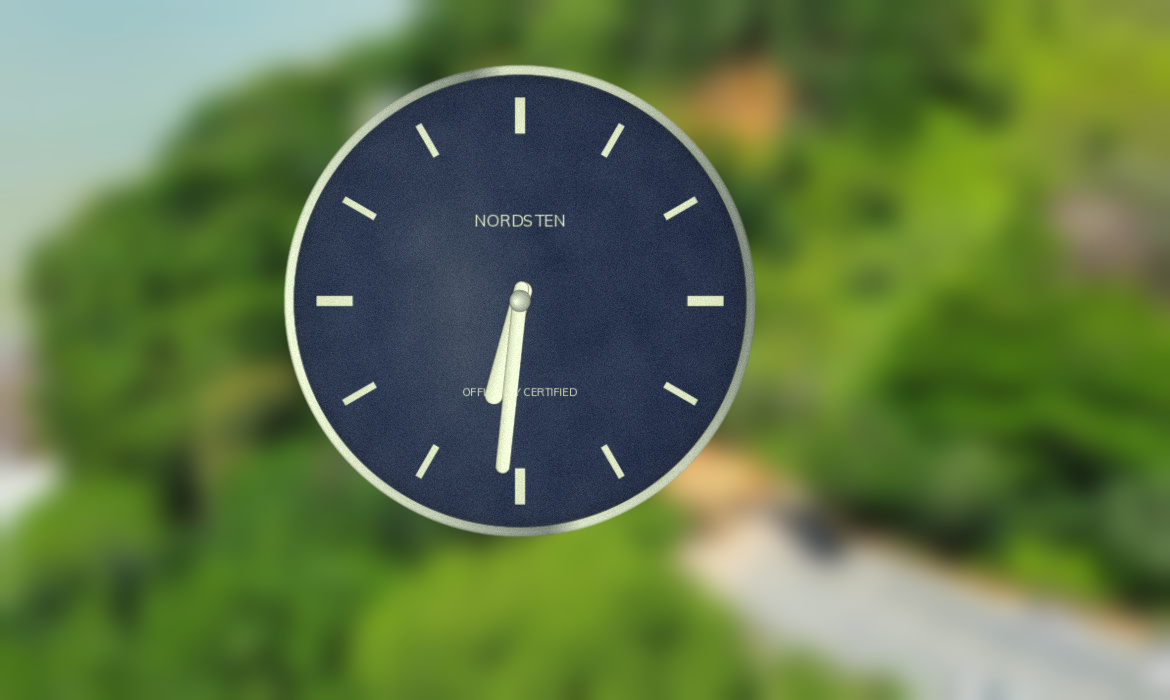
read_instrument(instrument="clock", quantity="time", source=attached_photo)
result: 6:31
